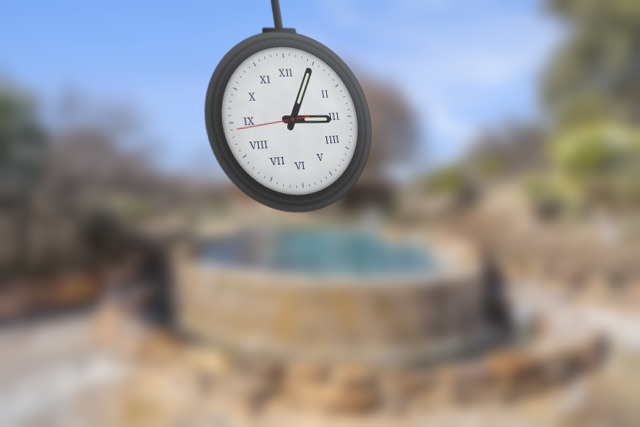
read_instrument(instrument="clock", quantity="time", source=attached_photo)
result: 3:04:44
